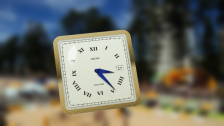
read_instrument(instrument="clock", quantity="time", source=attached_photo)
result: 3:24
